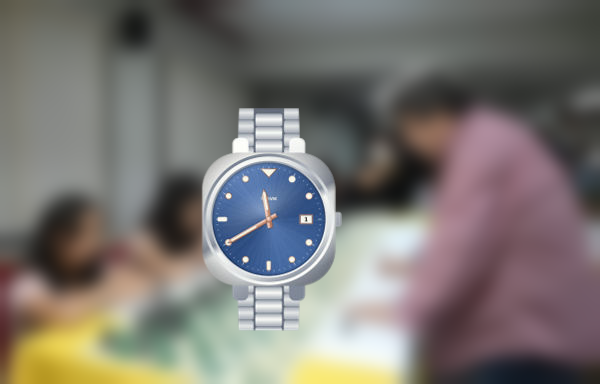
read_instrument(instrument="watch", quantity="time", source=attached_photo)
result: 11:40
